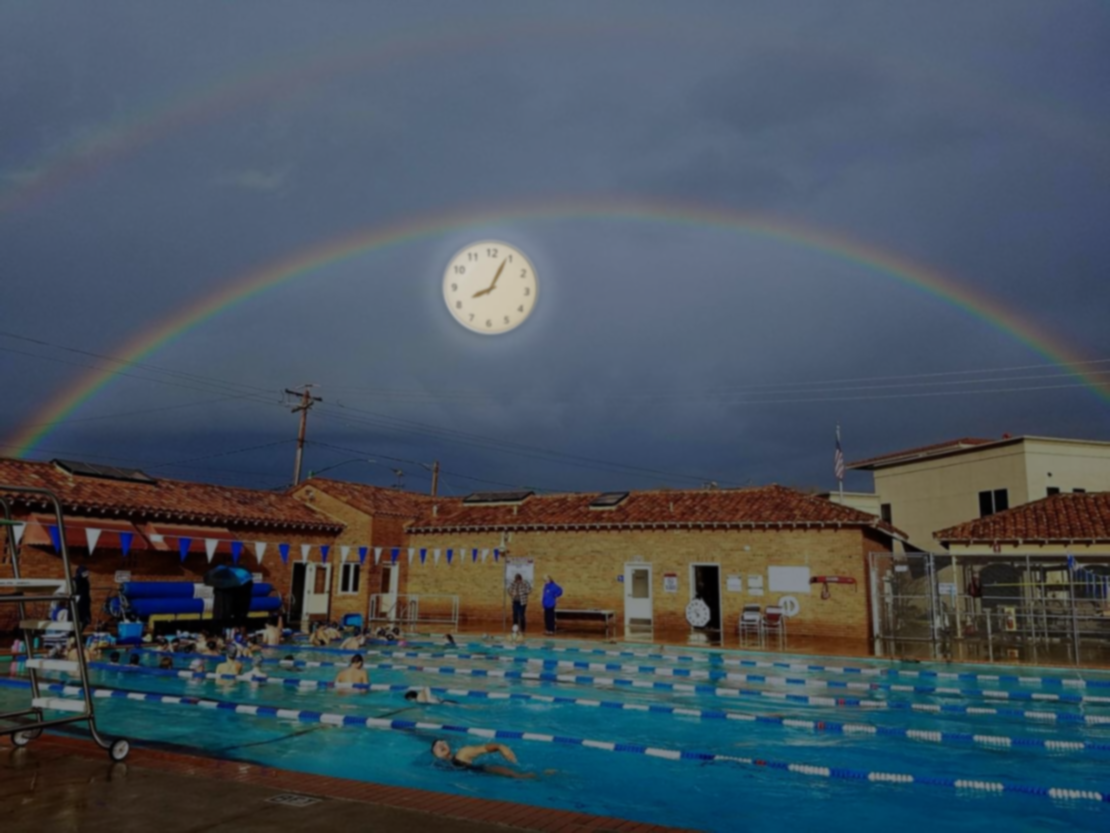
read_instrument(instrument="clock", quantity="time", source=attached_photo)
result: 8:04
